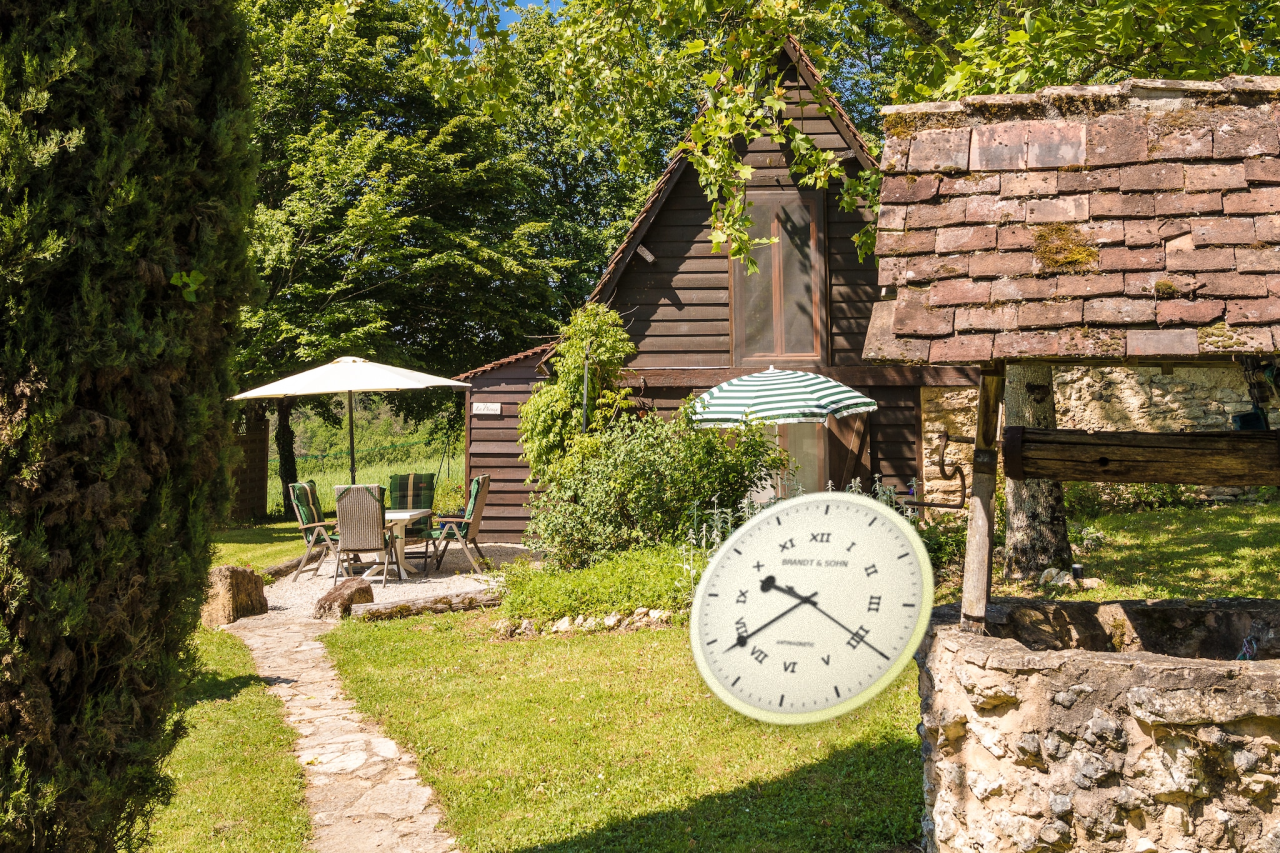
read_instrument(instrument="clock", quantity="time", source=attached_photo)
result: 9:38:20
